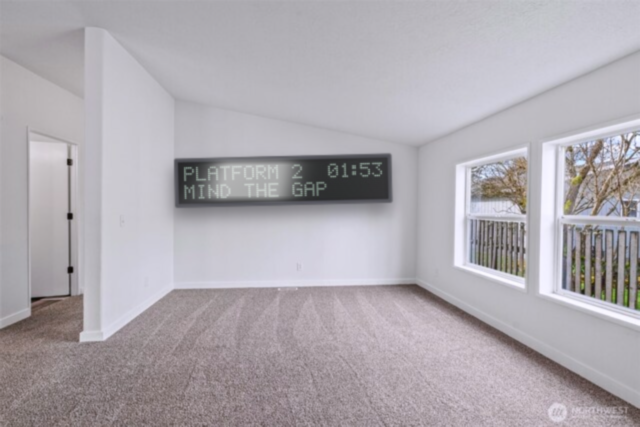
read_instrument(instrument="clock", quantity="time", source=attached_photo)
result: 1:53
